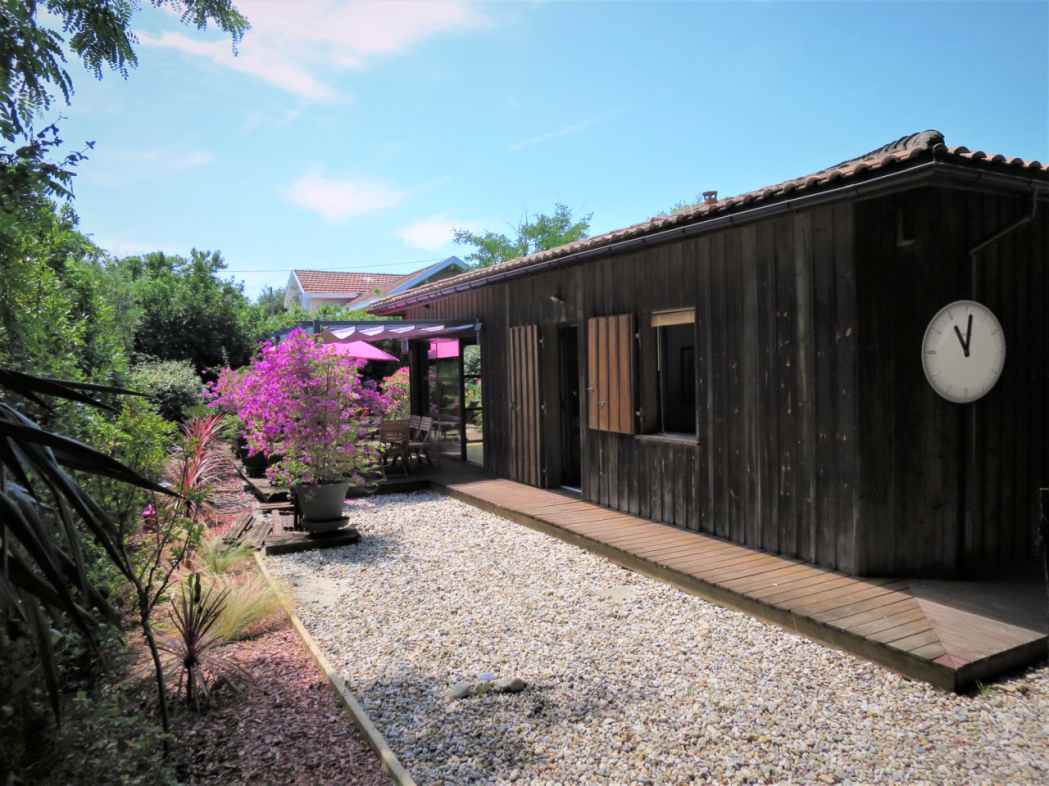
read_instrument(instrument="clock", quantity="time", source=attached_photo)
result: 11:01
